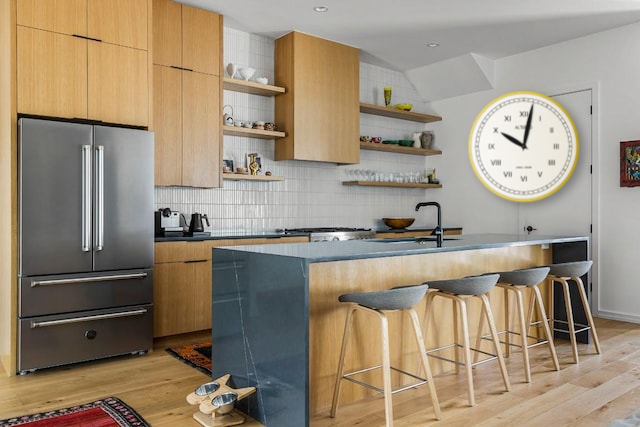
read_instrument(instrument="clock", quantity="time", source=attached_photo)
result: 10:02
